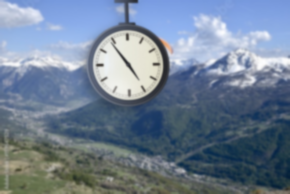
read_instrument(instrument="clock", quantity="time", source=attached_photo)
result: 4:54
